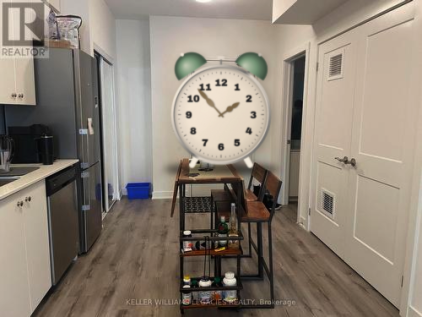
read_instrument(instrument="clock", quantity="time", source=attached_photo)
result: 1:53
